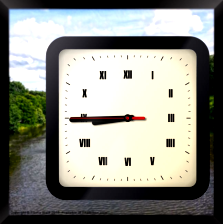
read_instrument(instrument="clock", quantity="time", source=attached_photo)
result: 8:44:45
